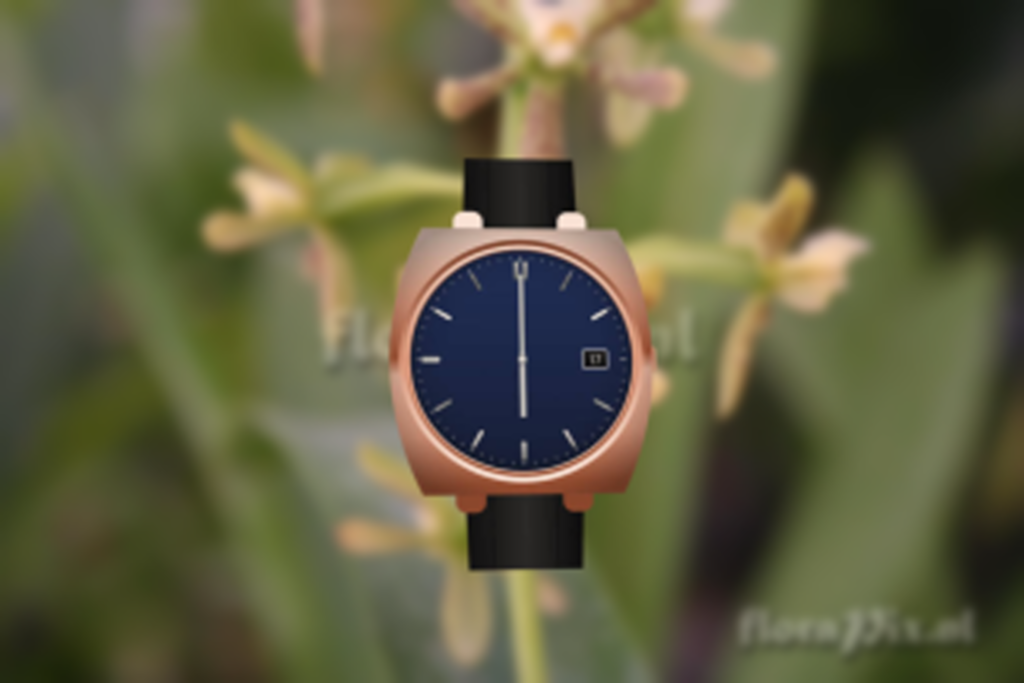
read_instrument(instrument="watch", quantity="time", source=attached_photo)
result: 6:00
